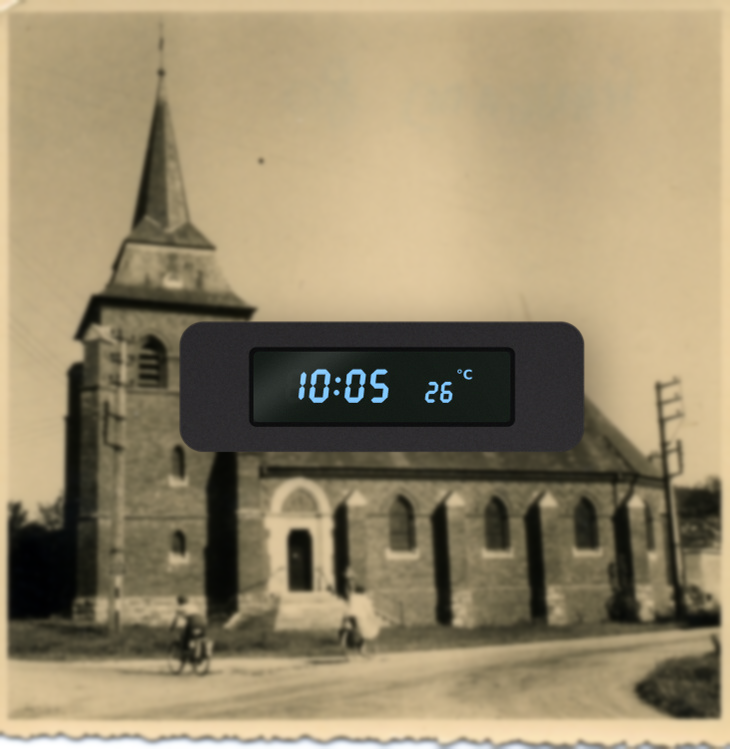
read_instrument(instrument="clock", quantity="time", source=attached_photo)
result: 10:05
